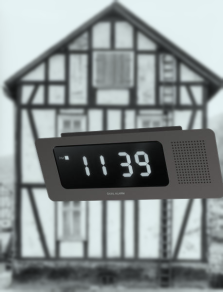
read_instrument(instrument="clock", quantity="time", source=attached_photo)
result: 11:39
